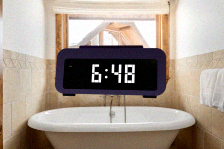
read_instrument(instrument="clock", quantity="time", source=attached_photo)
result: 6:48
